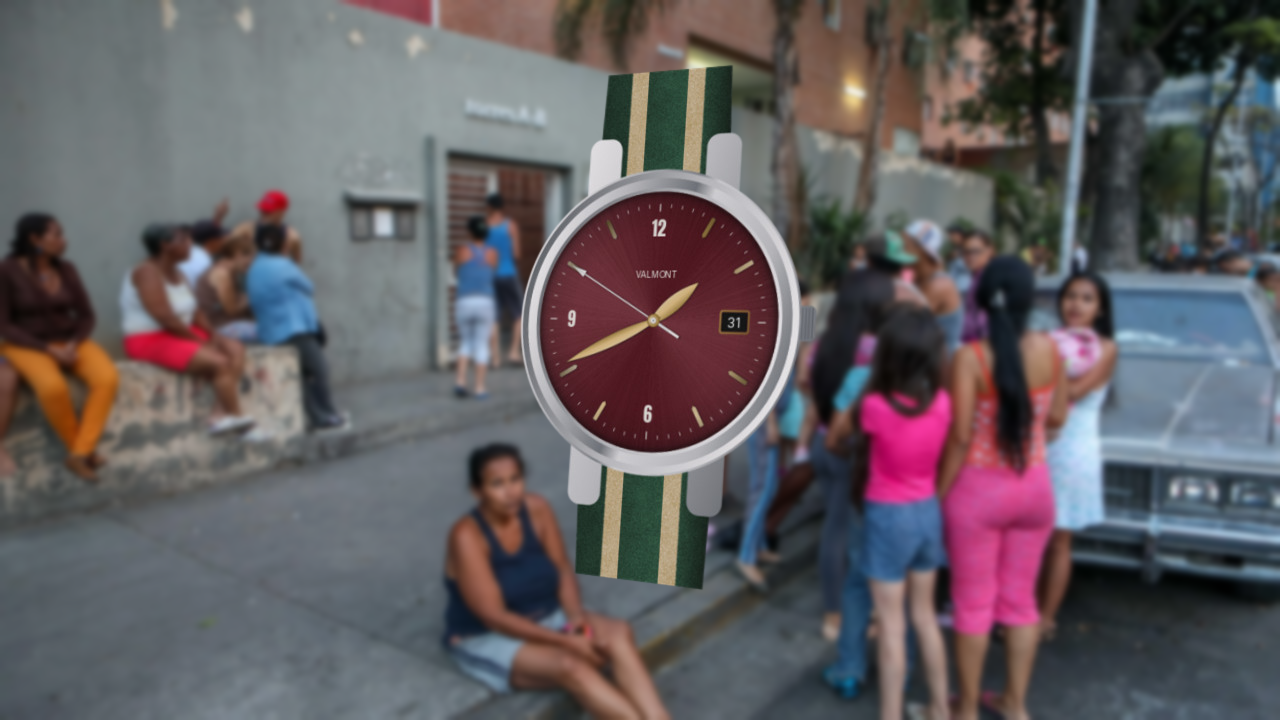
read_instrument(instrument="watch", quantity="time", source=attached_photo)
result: 1:40:50
